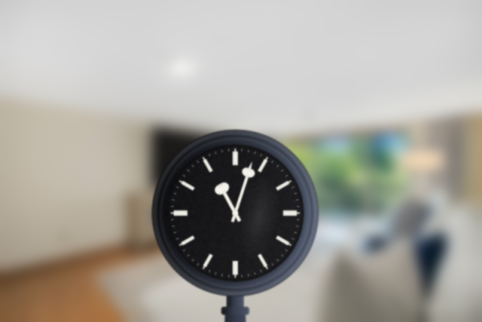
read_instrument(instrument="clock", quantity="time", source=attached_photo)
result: 11:03
